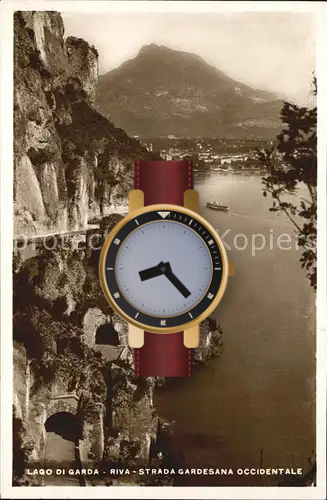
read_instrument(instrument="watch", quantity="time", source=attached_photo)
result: 8:23
